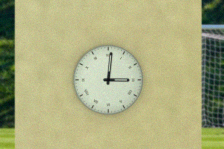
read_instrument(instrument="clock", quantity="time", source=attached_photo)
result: 3:01
